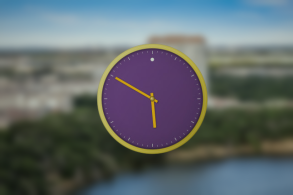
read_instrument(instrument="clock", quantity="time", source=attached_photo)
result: 5:50
